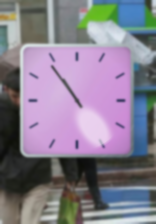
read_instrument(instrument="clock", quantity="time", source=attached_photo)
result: 10:54
